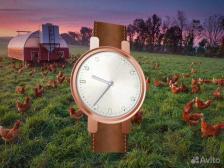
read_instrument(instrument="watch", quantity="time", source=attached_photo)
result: 9:36
